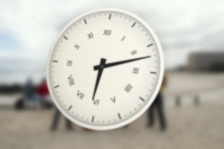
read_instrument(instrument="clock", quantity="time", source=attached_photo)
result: 6:12
